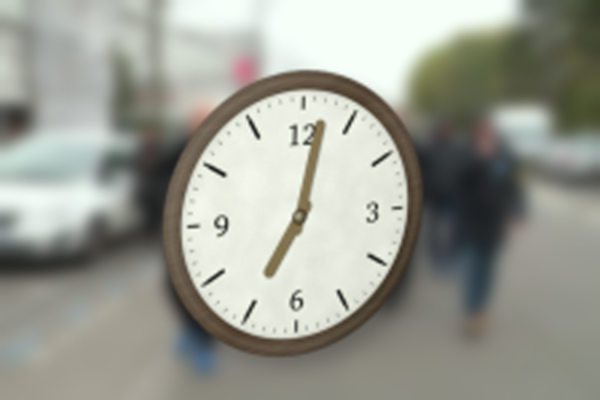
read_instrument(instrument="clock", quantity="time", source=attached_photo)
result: 7:02
